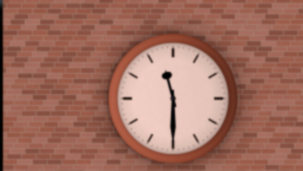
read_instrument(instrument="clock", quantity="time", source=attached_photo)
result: 11:30
